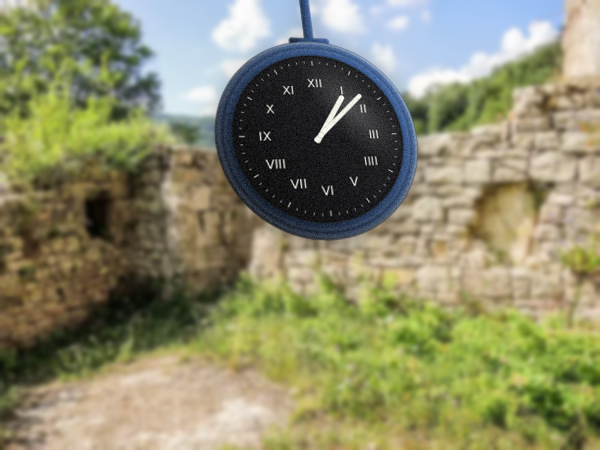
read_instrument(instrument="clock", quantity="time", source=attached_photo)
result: 1:08
